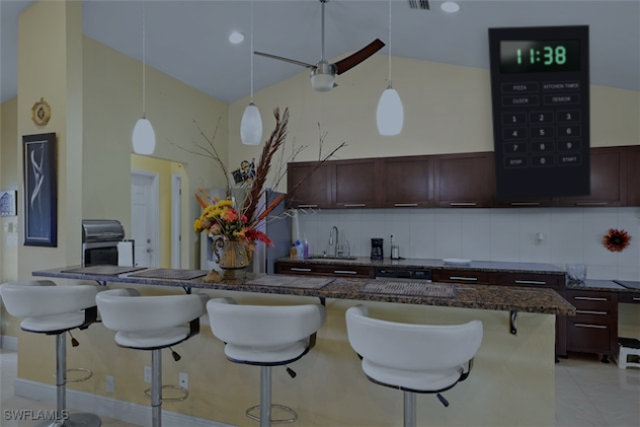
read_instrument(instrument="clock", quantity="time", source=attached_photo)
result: 11:38
